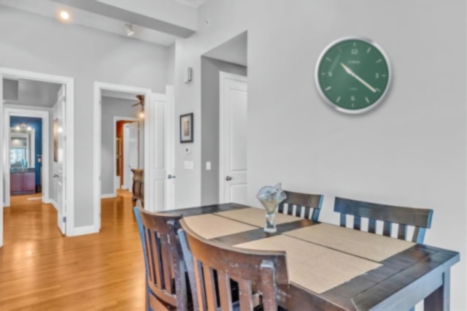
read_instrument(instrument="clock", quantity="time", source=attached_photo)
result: 10:21
